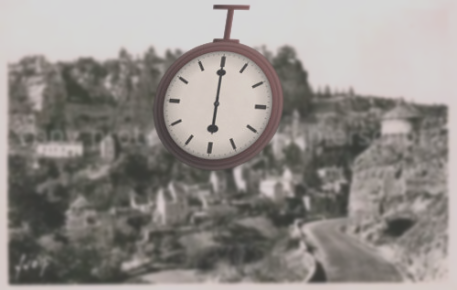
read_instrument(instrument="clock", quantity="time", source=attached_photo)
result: 6:00
